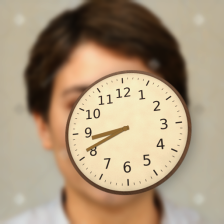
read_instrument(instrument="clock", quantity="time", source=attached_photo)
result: 8:41
